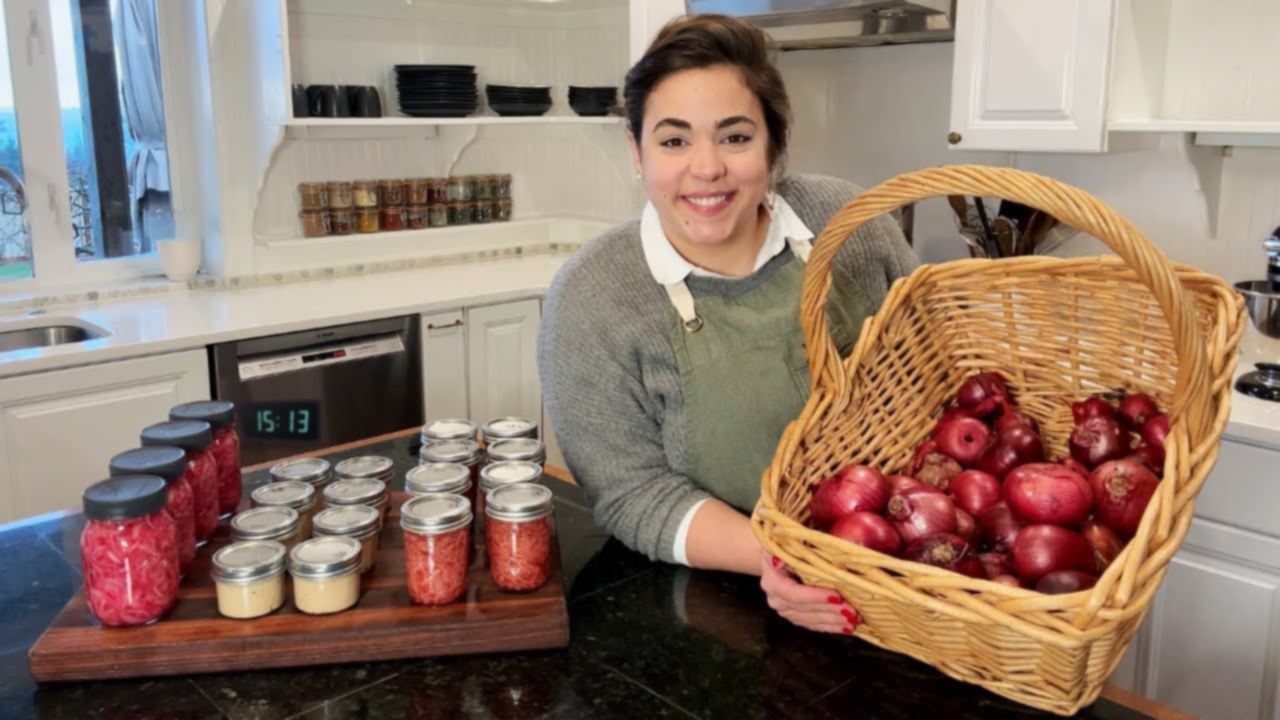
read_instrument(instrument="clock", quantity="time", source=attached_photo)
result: 15:13
